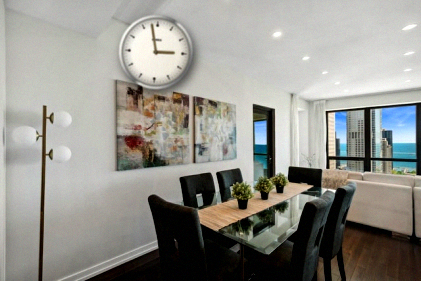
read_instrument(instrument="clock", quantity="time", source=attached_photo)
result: 2:58
